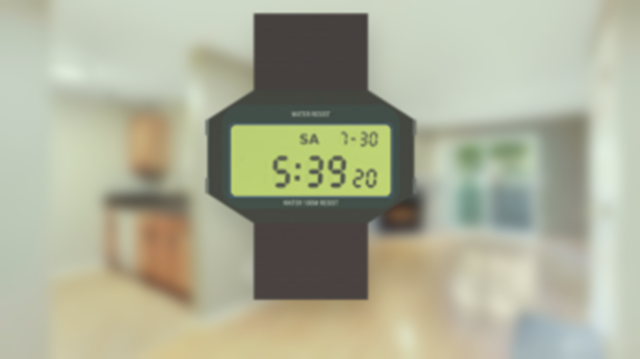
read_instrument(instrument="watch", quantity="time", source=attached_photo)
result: 5:39:20
